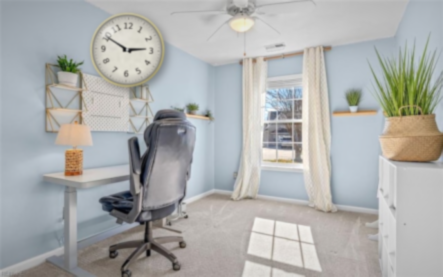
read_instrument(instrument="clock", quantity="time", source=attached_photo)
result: 2:50
